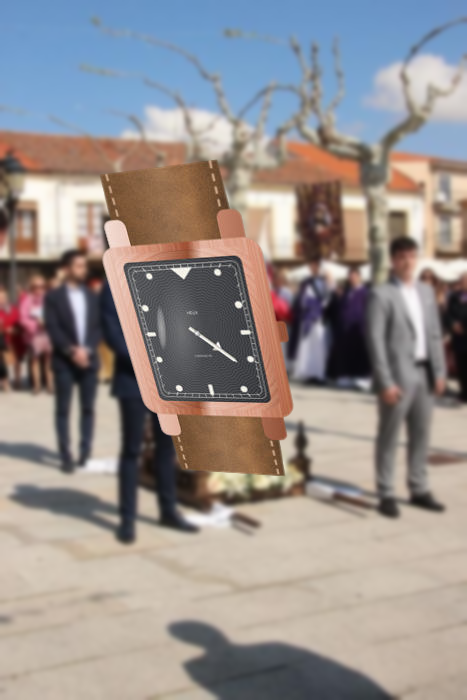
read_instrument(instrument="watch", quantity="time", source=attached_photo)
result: 4:22
